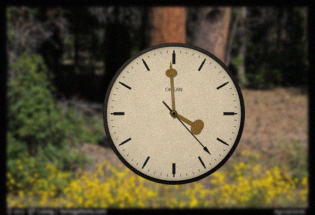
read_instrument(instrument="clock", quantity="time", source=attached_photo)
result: 3:59:23
